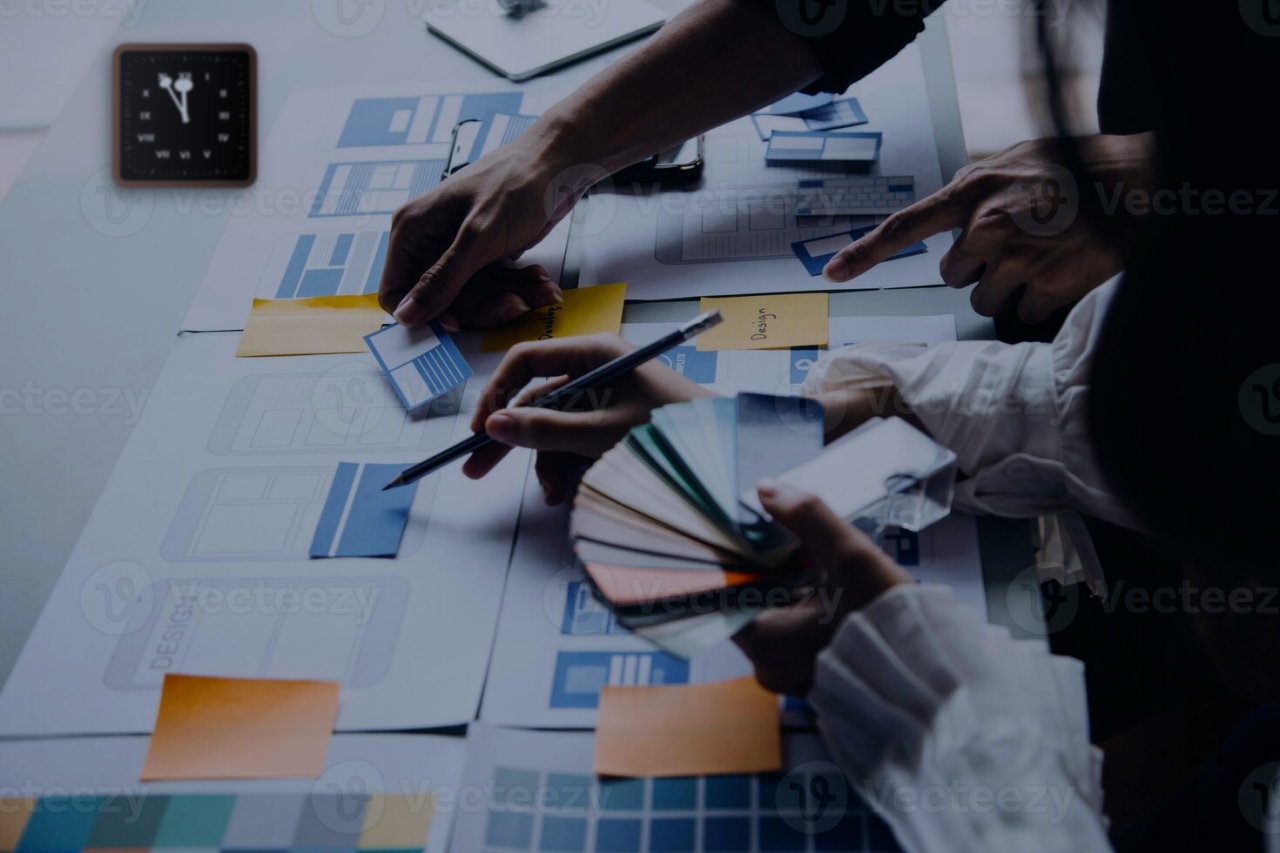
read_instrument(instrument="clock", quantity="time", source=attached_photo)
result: 11:55
